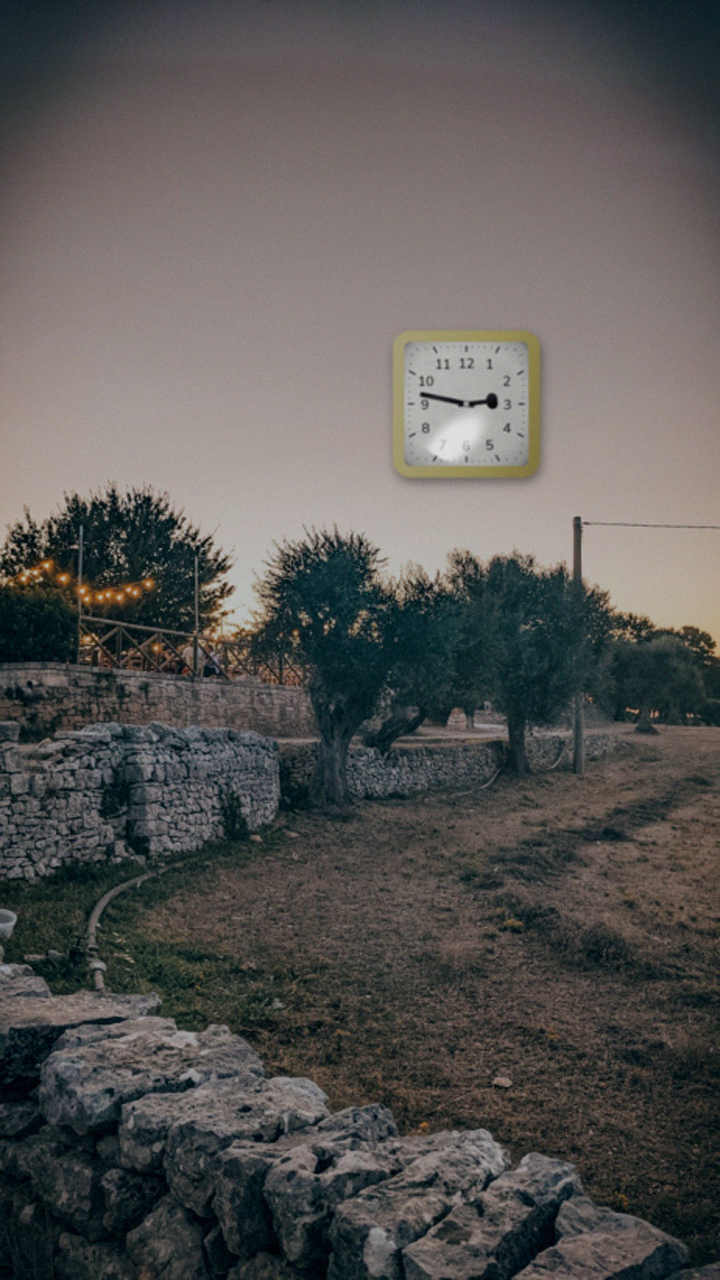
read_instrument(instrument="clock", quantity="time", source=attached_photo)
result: 2:47
